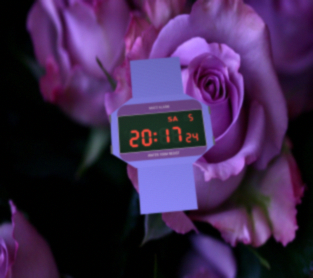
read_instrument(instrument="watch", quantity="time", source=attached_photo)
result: 20:17
